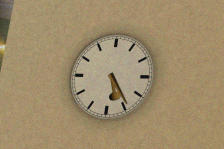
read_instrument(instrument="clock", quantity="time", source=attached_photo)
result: 5:24
